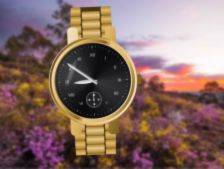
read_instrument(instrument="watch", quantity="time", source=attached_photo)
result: 8:51
